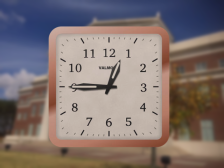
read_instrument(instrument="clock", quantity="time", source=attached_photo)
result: 12:45
